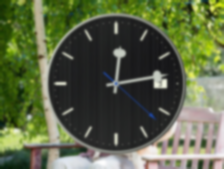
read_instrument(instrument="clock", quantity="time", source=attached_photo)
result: 12:13:22
